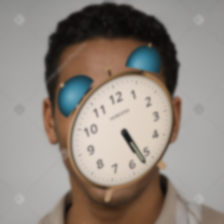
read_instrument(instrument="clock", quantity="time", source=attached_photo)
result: 5:27
